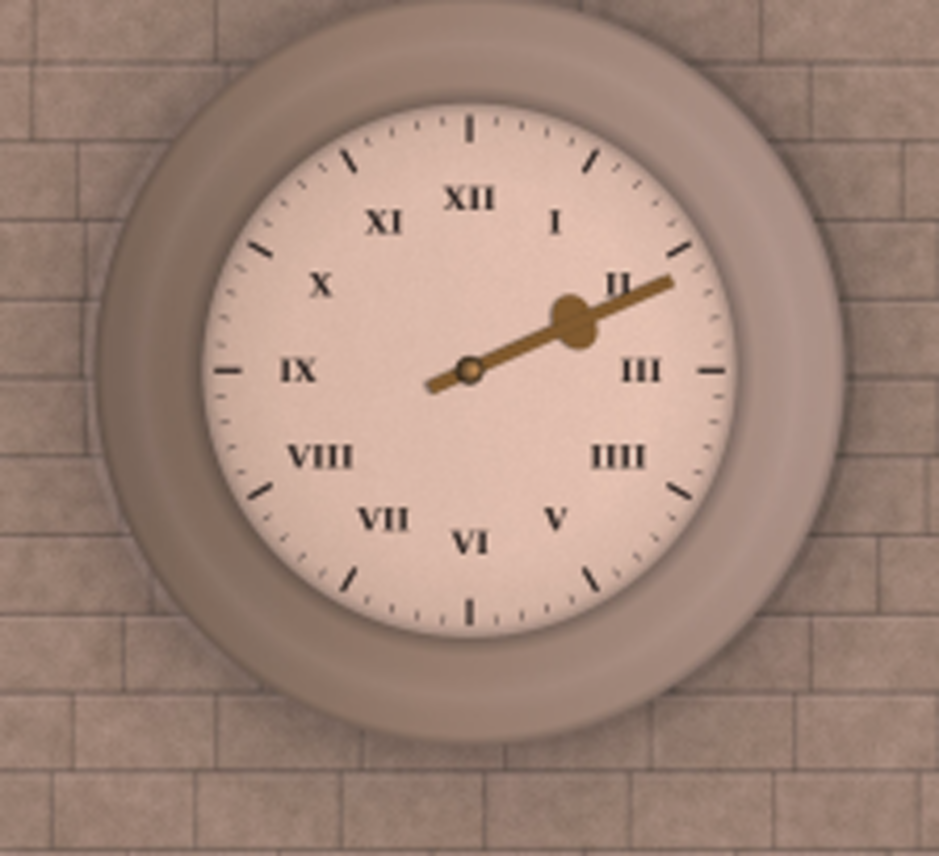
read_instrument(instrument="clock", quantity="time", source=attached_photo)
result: 2:11
